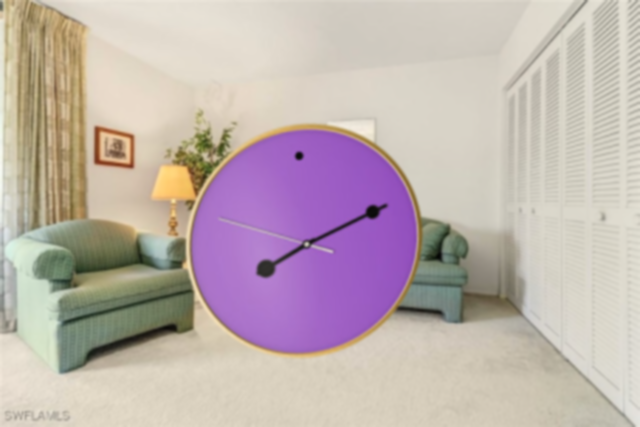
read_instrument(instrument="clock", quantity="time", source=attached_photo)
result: 8:11:49
